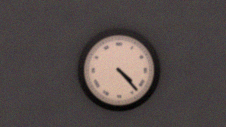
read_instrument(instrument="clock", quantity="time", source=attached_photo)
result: 4:23
